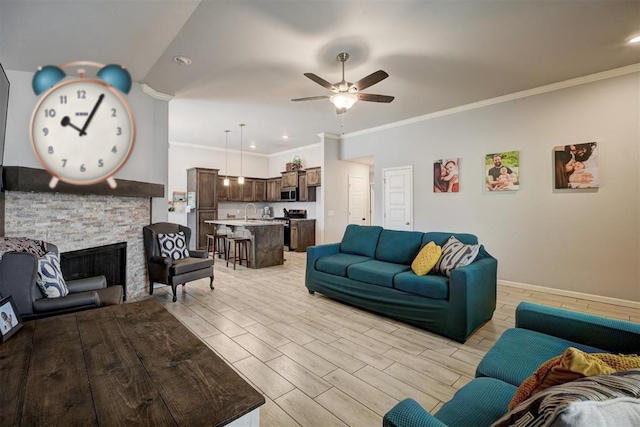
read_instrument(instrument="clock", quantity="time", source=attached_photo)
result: 10:05
